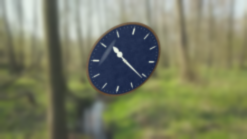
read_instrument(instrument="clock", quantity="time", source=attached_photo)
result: 10:21
